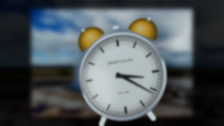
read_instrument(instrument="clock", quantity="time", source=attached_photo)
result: 3:21
